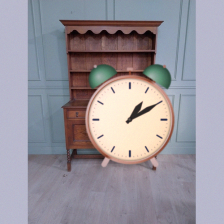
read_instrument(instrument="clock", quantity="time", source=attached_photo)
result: 1:10
